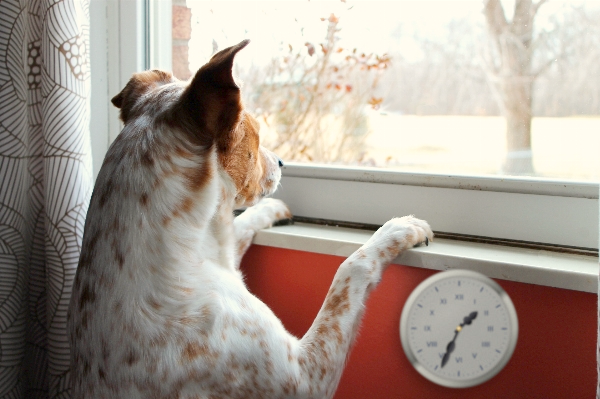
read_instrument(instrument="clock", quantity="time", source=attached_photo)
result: 1:34
